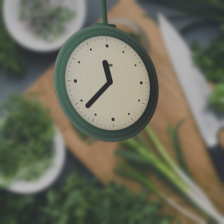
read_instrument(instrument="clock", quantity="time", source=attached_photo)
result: 11:38
